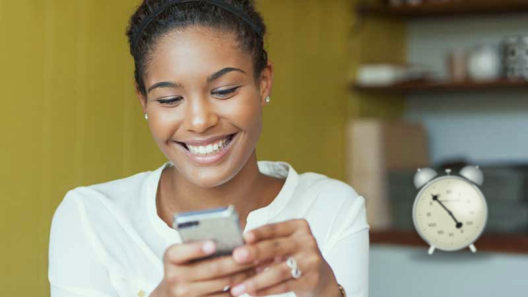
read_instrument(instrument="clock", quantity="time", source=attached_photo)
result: 4:53
